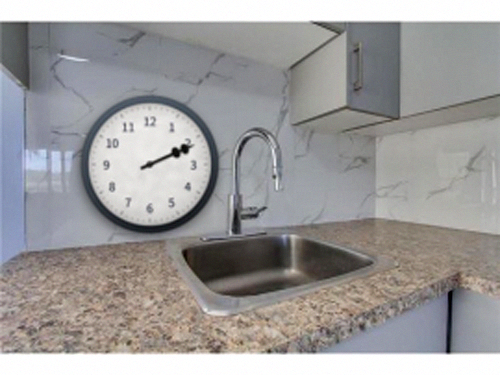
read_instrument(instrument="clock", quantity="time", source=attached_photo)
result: 2:11
